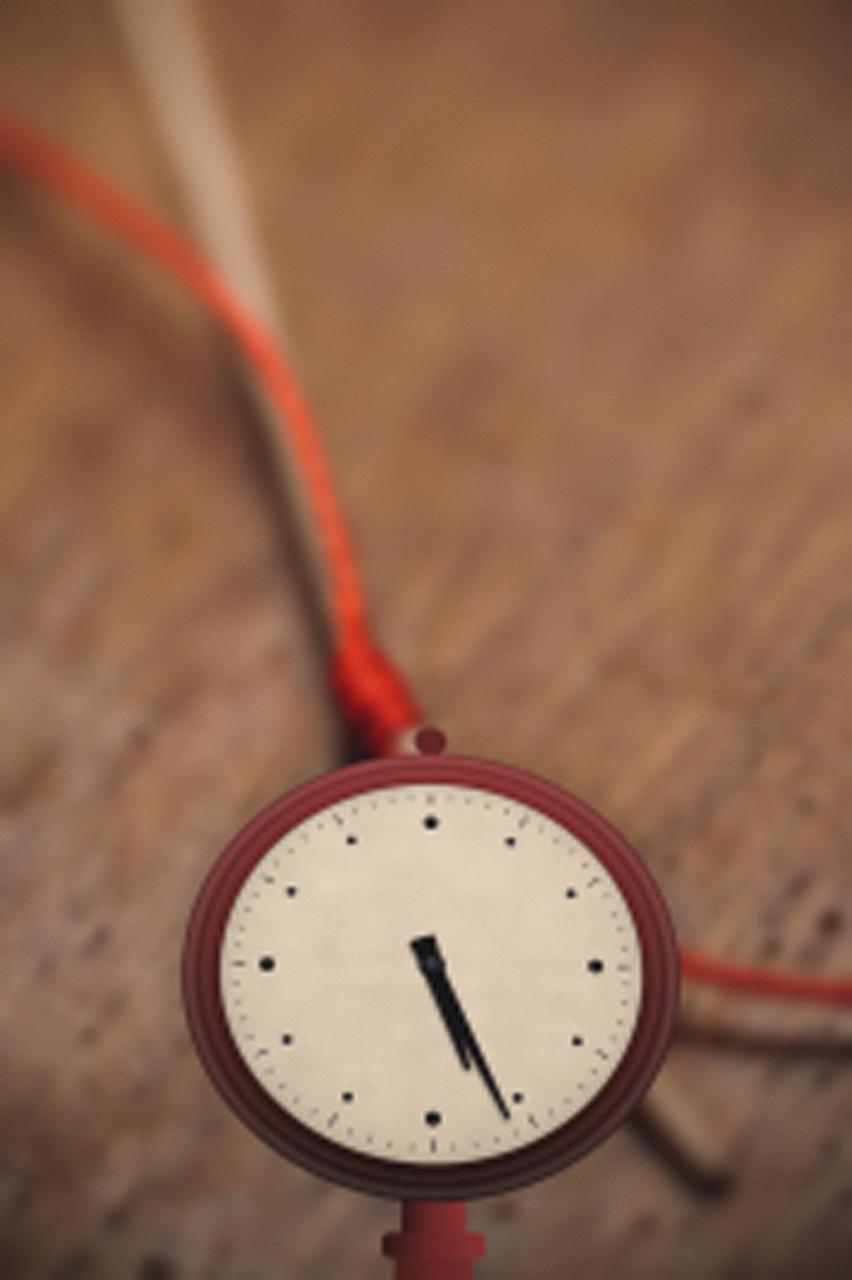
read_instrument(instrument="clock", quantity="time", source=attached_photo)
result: 5:26
